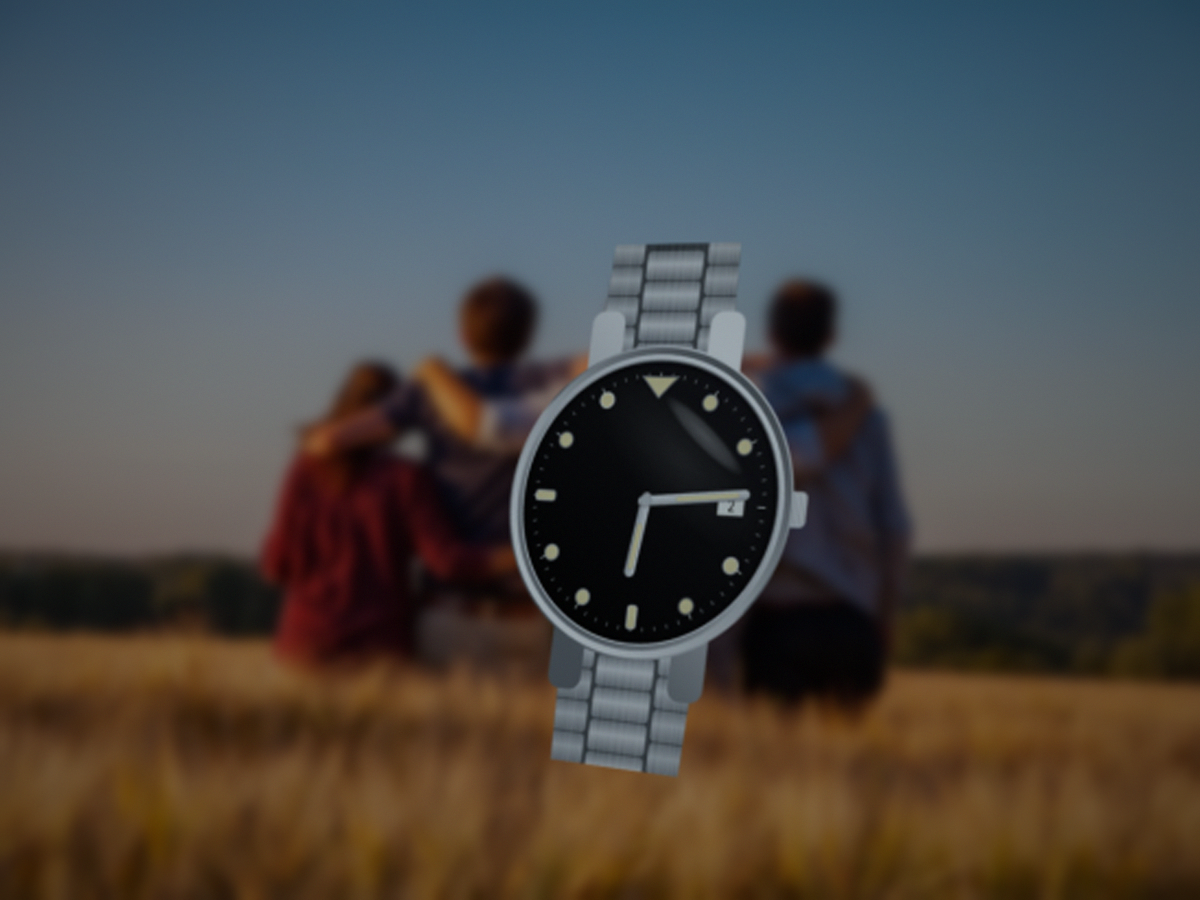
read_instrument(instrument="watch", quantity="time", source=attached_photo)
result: 6:14
